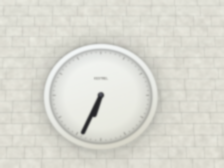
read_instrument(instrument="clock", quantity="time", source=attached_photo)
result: 6:34
